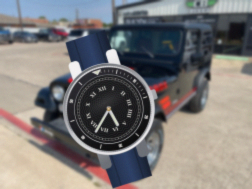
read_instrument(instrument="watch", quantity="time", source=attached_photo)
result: 5:38
